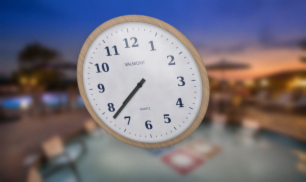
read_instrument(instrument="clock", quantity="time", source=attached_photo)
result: 7:38
